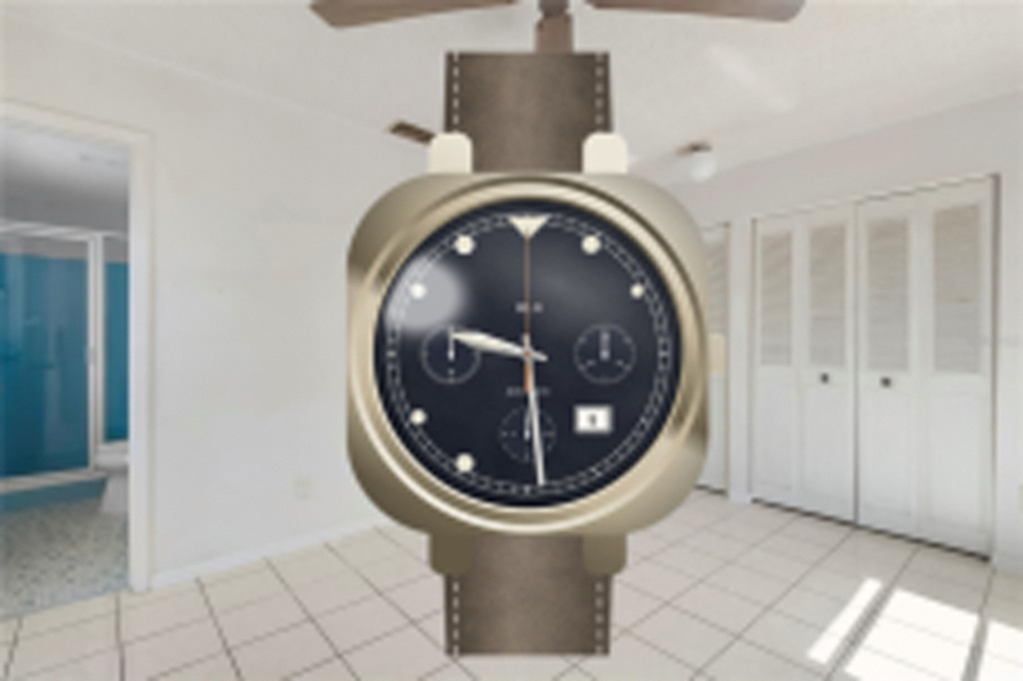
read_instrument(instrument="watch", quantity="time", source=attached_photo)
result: 9:29
